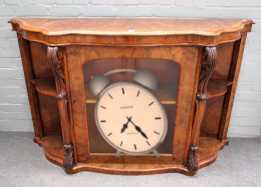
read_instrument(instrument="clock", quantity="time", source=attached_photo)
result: 7:24
